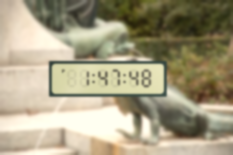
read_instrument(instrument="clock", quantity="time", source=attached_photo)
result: 1:47:48
